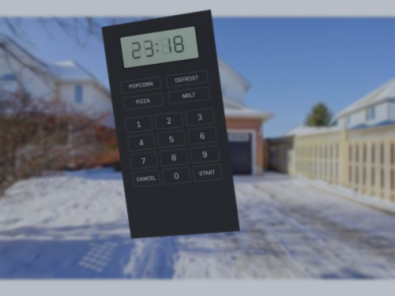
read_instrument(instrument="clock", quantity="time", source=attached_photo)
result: 23:18
